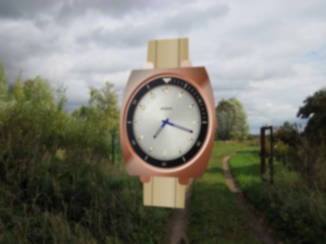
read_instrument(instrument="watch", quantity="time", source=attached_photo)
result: 7:18
